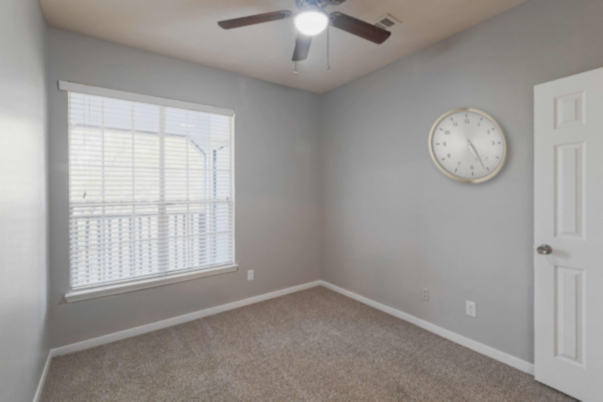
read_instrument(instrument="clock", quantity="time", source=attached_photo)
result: 5:26
